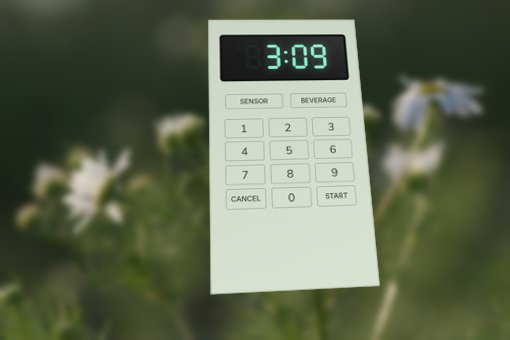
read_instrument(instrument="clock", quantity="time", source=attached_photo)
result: 3:09
